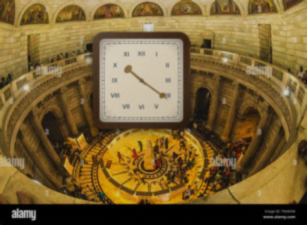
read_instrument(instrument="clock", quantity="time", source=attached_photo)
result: 10:21
